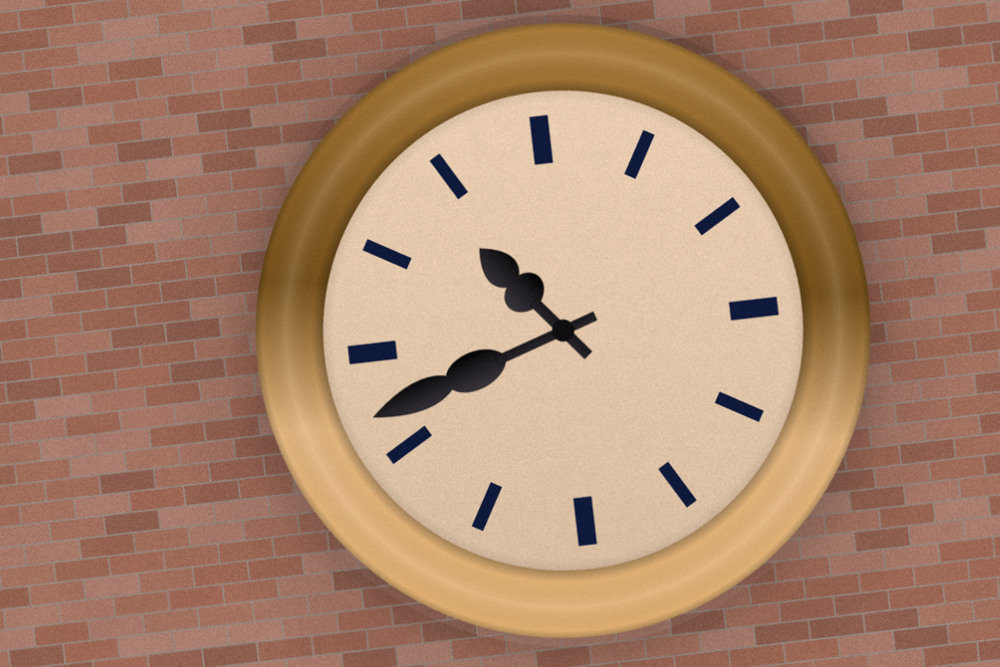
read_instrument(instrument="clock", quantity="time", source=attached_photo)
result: 10:42
